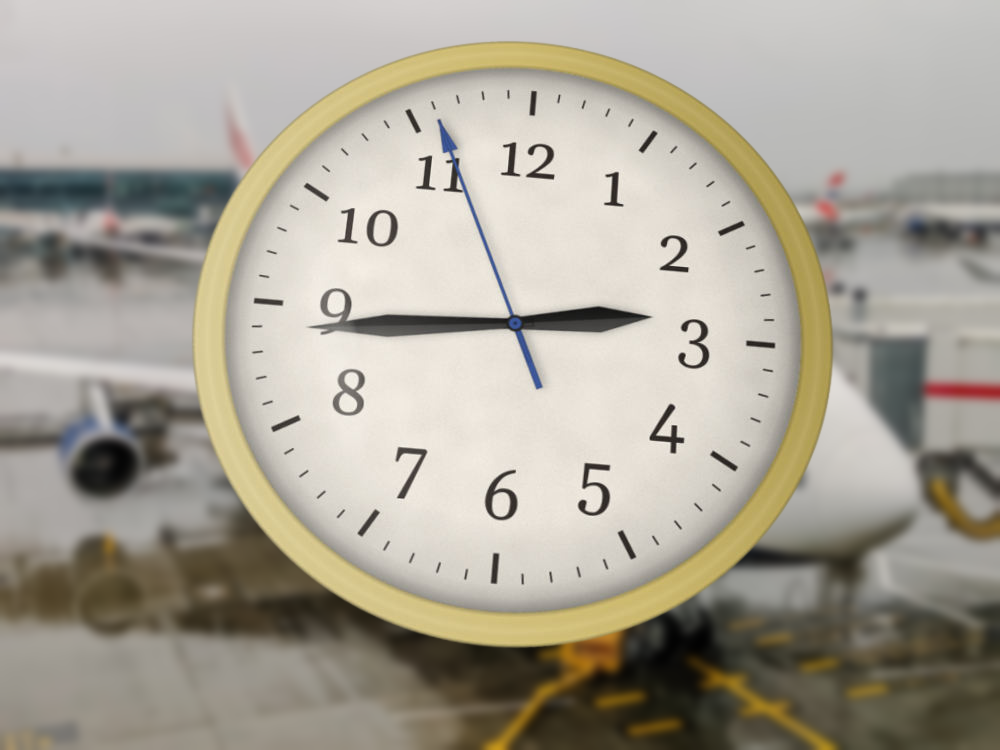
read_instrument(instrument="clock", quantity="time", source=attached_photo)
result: 2:43:56
